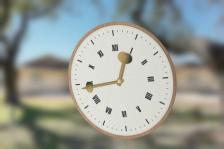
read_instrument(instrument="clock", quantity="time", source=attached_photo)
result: 12:44
